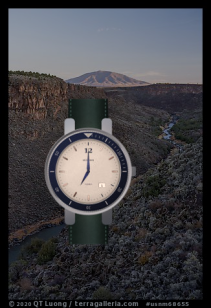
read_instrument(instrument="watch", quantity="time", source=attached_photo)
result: 7:00
